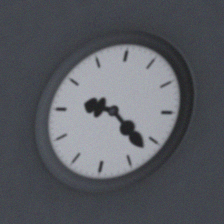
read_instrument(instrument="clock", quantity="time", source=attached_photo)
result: 9:22
